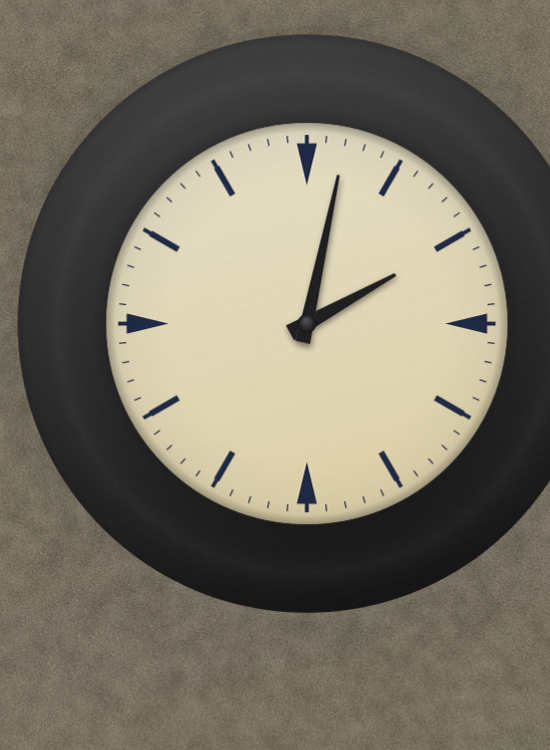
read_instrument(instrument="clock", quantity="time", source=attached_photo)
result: 2:02
